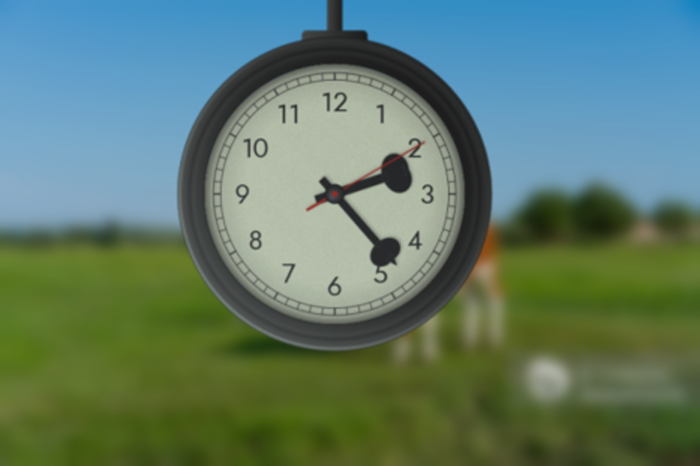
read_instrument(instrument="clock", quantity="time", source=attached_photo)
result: 2:23:10
